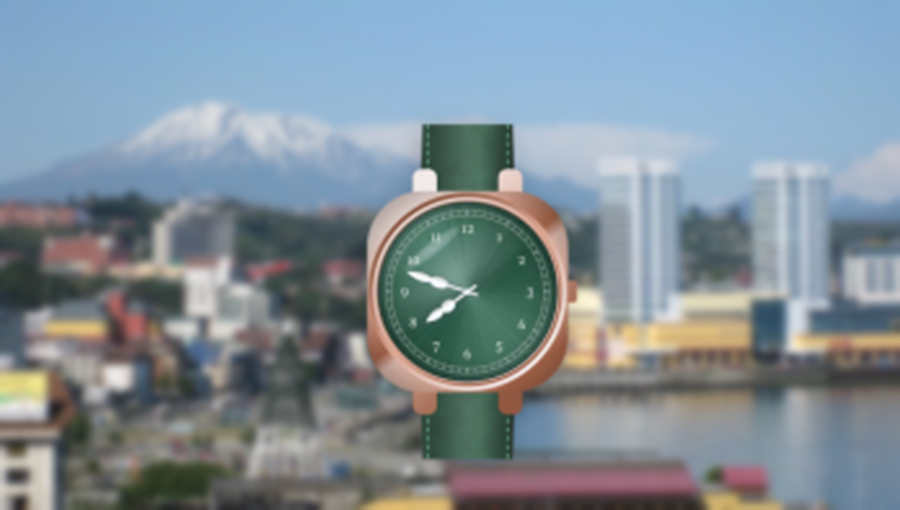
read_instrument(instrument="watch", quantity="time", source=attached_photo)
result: 7:48
